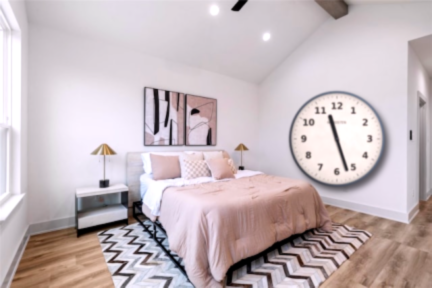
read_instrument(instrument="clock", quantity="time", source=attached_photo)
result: 11:27
